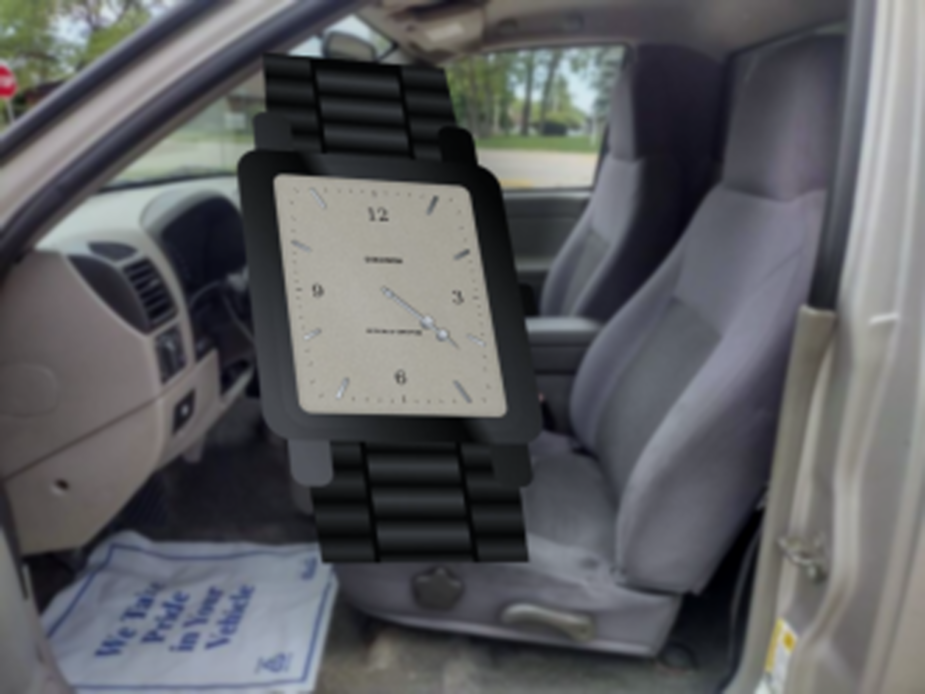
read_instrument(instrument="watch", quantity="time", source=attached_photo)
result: 4:22
